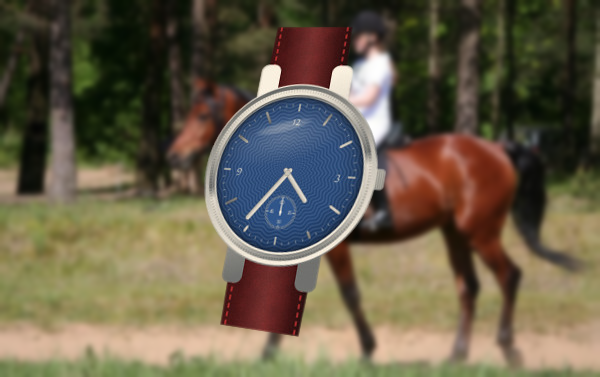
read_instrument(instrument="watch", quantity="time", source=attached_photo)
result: 4:36
